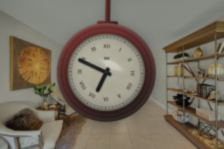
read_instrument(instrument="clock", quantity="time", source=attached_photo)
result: 6:49
